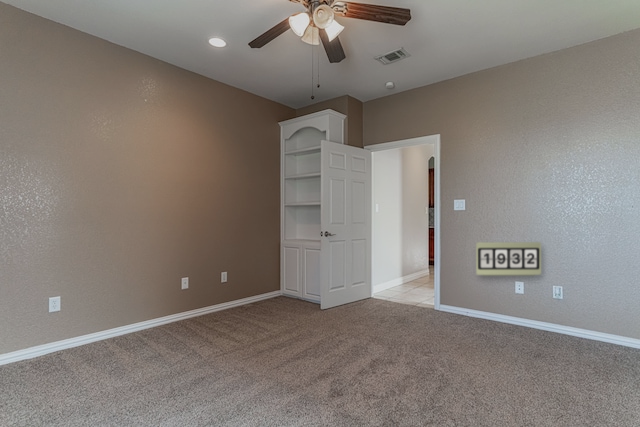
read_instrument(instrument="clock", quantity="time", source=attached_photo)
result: 19:32
